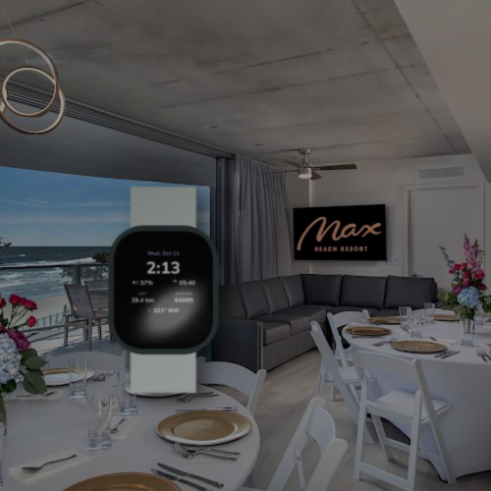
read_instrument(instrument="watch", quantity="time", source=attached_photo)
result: 2:13
